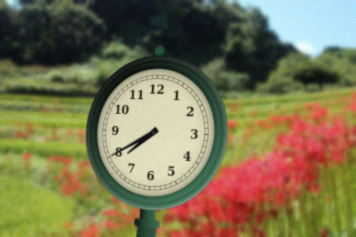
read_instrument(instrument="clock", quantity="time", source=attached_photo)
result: 7:40
